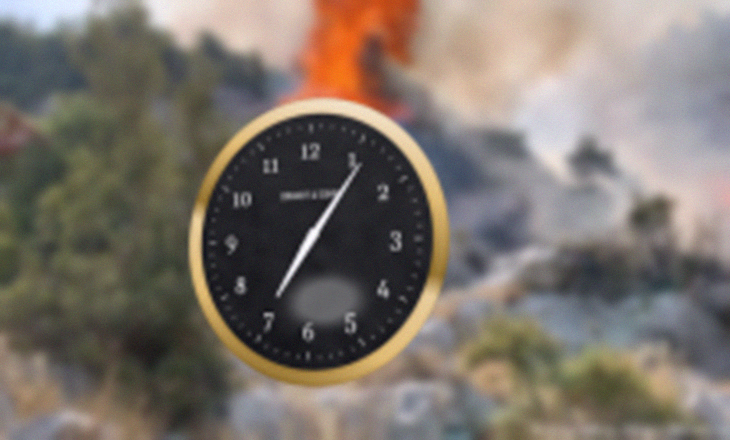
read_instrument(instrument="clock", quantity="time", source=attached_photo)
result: 7:06
